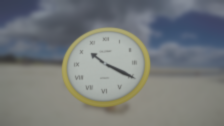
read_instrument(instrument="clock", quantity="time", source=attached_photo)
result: 10:20
